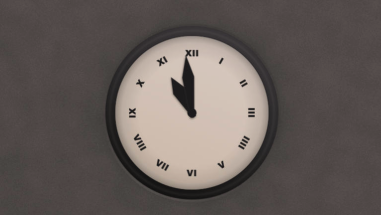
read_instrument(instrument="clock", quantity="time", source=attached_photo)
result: 10:59
